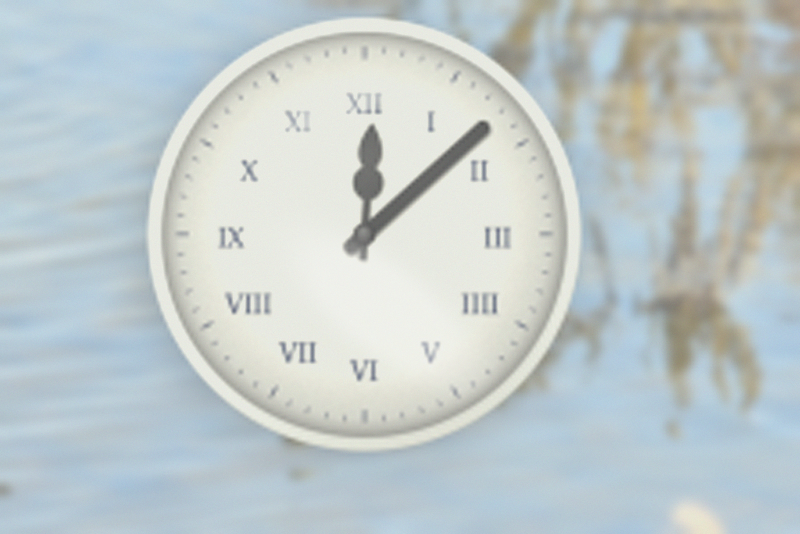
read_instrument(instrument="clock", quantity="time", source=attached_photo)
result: 12:08
